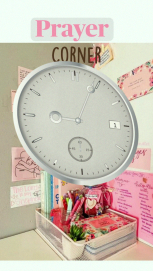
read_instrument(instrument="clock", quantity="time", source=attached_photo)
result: 9:04
